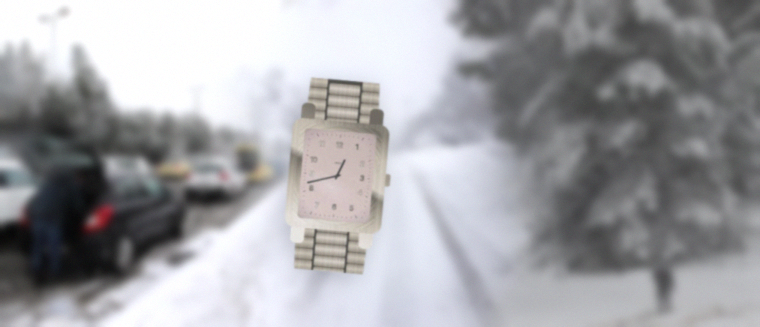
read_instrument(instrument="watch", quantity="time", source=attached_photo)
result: 12:42
